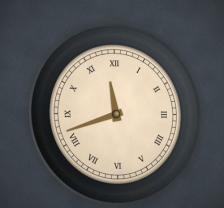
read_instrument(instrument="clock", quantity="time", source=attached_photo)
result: 11:42
